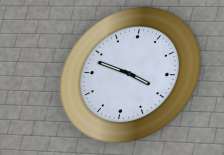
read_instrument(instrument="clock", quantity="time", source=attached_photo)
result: 3:48
